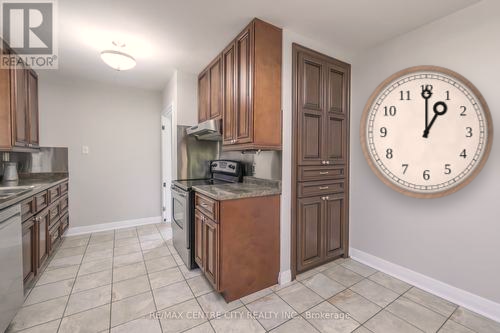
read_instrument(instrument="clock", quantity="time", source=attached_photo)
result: 1:00
